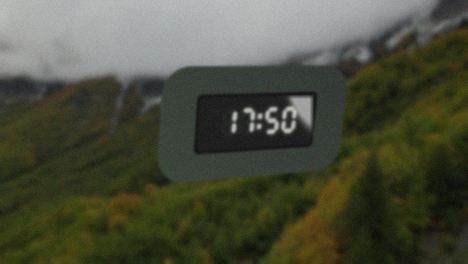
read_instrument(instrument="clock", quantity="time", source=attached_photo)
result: 17:50
